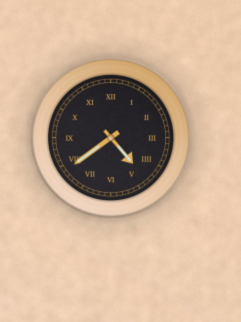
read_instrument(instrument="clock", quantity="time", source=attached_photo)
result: 4:39
